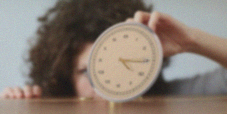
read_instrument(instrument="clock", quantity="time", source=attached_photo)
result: 4:15
